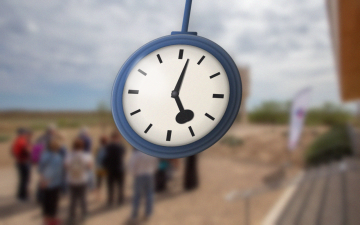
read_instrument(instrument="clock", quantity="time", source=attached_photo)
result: 5:02
